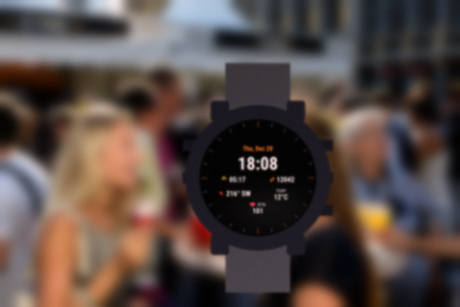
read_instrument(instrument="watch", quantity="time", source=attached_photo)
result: 18:08
